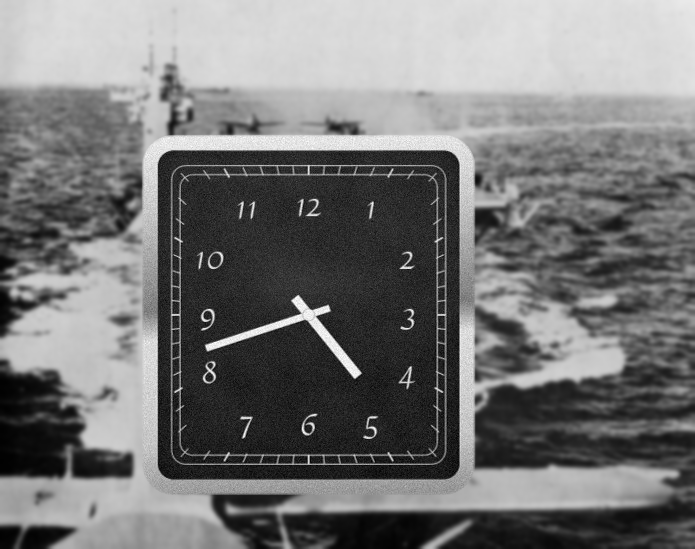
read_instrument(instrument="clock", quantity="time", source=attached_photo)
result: 4:42
